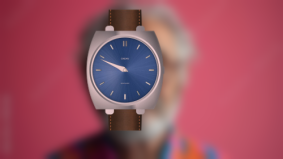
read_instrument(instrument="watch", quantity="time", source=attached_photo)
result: 9:49
